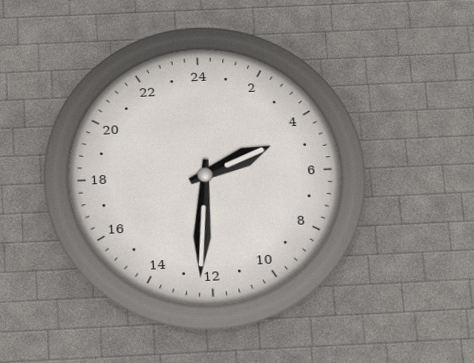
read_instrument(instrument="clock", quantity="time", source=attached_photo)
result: 4:31
